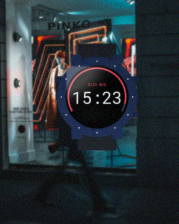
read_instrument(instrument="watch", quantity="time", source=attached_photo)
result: 15:23
